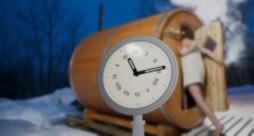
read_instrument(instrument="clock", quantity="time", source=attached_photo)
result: 11:14
